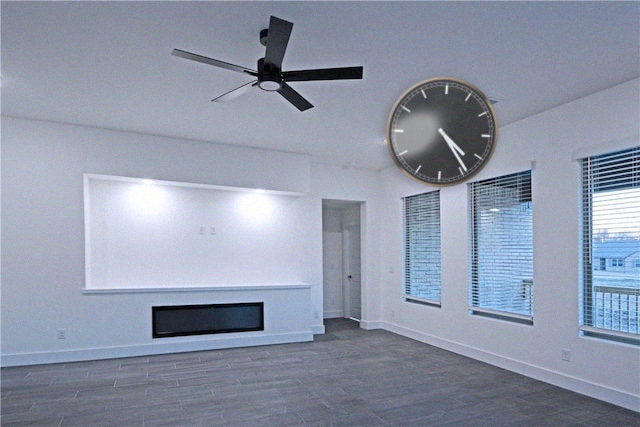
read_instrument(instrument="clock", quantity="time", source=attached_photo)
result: 4:24
